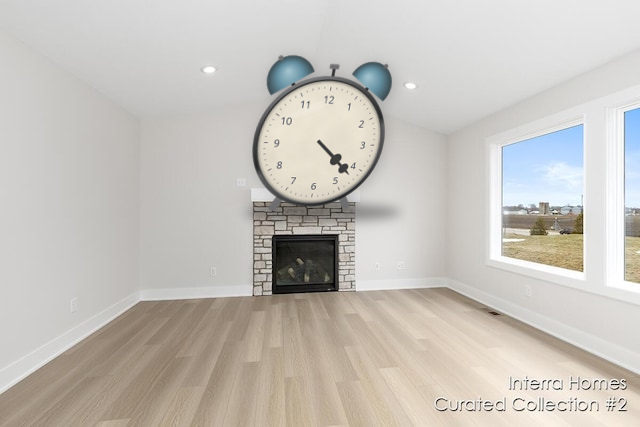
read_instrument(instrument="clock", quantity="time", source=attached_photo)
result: 4:22
